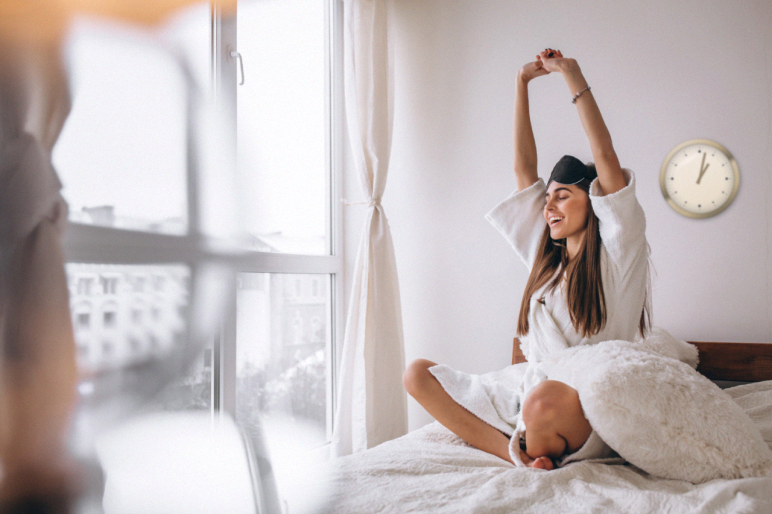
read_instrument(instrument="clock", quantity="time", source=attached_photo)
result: 1:02
